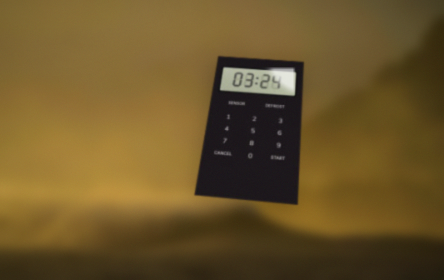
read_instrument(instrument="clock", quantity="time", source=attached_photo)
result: 3:24
